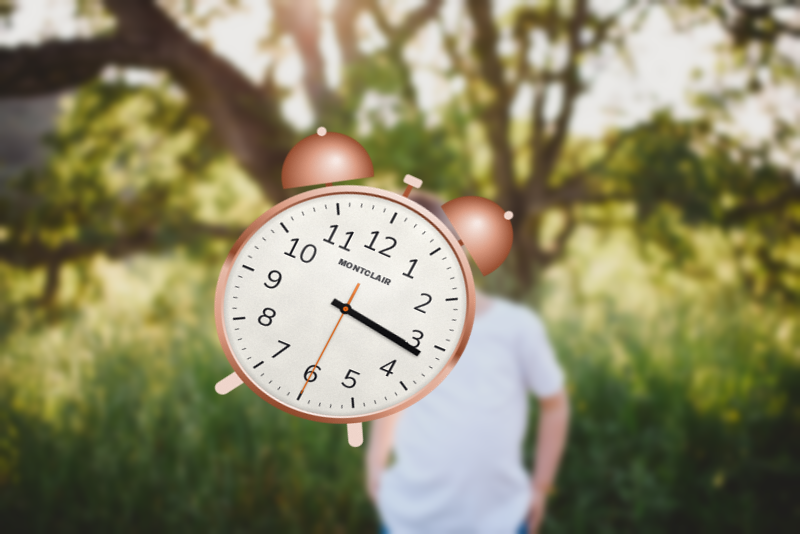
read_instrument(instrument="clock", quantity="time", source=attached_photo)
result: 3:16:30
